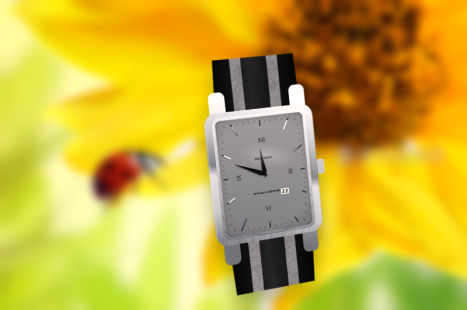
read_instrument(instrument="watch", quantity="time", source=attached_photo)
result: 11:49
